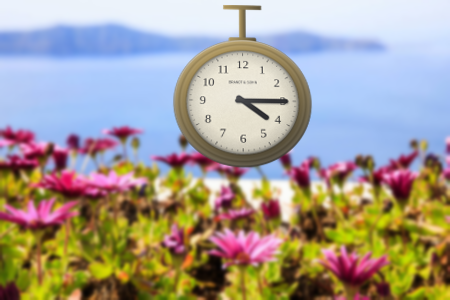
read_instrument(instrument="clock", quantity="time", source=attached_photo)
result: 4:15
